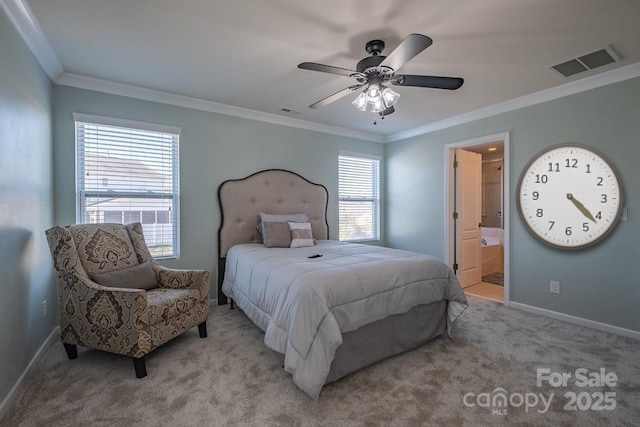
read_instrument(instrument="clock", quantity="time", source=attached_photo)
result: 4:22
